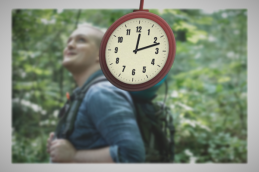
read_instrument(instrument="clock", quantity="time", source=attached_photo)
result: 12:12
